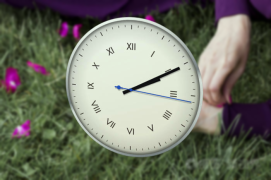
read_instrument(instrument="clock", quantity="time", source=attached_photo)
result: 2:10:16
